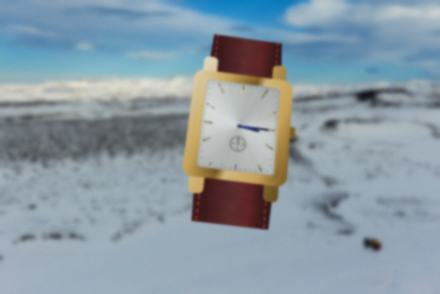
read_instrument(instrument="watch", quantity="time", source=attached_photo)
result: 3:15
